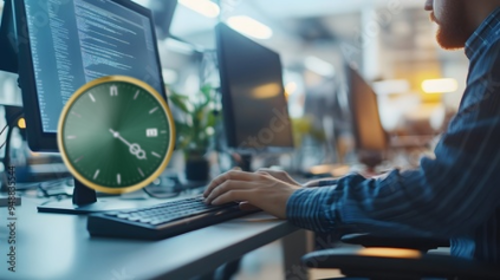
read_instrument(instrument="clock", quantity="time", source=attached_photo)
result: 4:22
